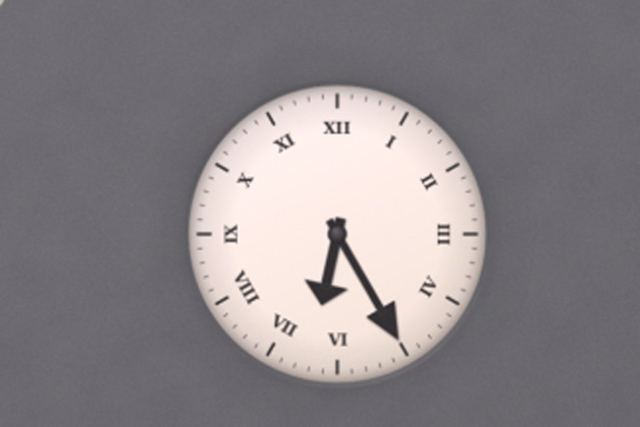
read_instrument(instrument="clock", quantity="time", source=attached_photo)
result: 6:25
